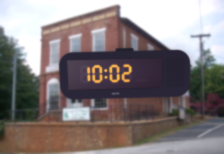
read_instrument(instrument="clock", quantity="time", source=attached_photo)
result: 10:02
